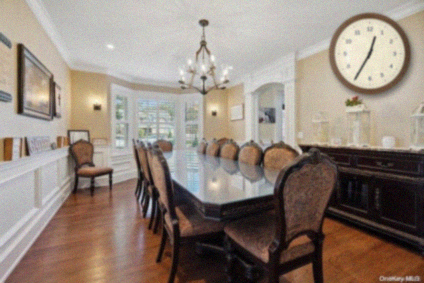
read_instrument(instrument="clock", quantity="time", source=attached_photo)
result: 12:35
